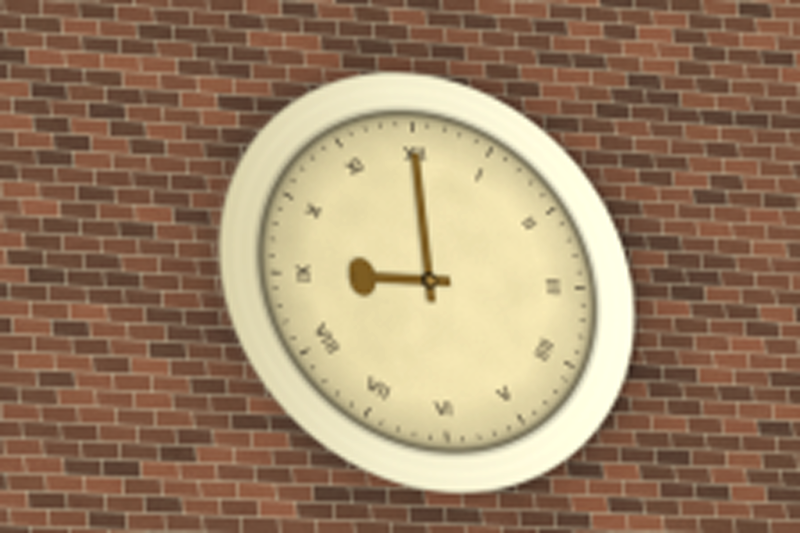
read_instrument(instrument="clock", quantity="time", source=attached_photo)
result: 9:00
